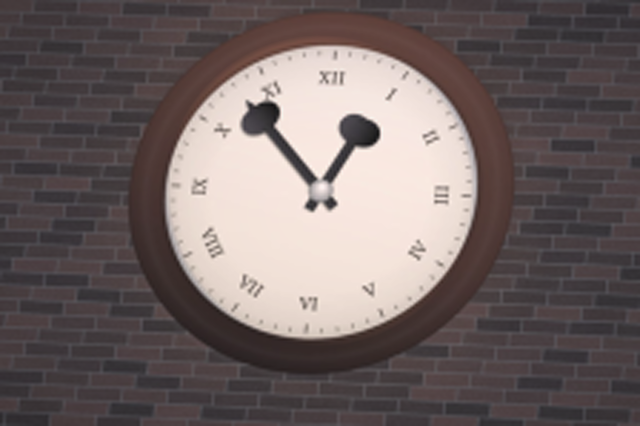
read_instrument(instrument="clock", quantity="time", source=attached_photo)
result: 12:53
